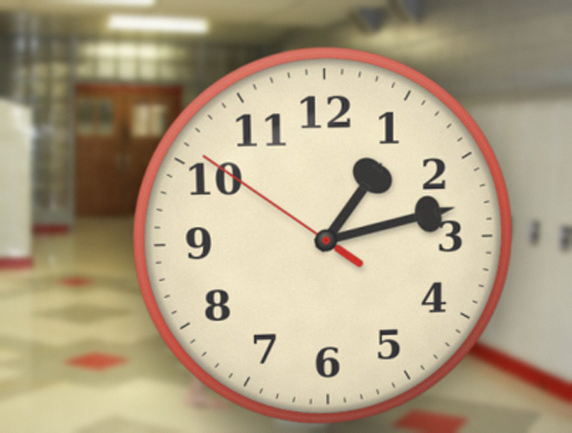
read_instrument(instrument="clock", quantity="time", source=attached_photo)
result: 1:12:51
